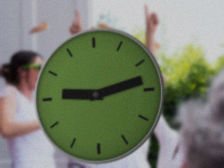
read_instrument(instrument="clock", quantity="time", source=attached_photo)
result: 9:13
